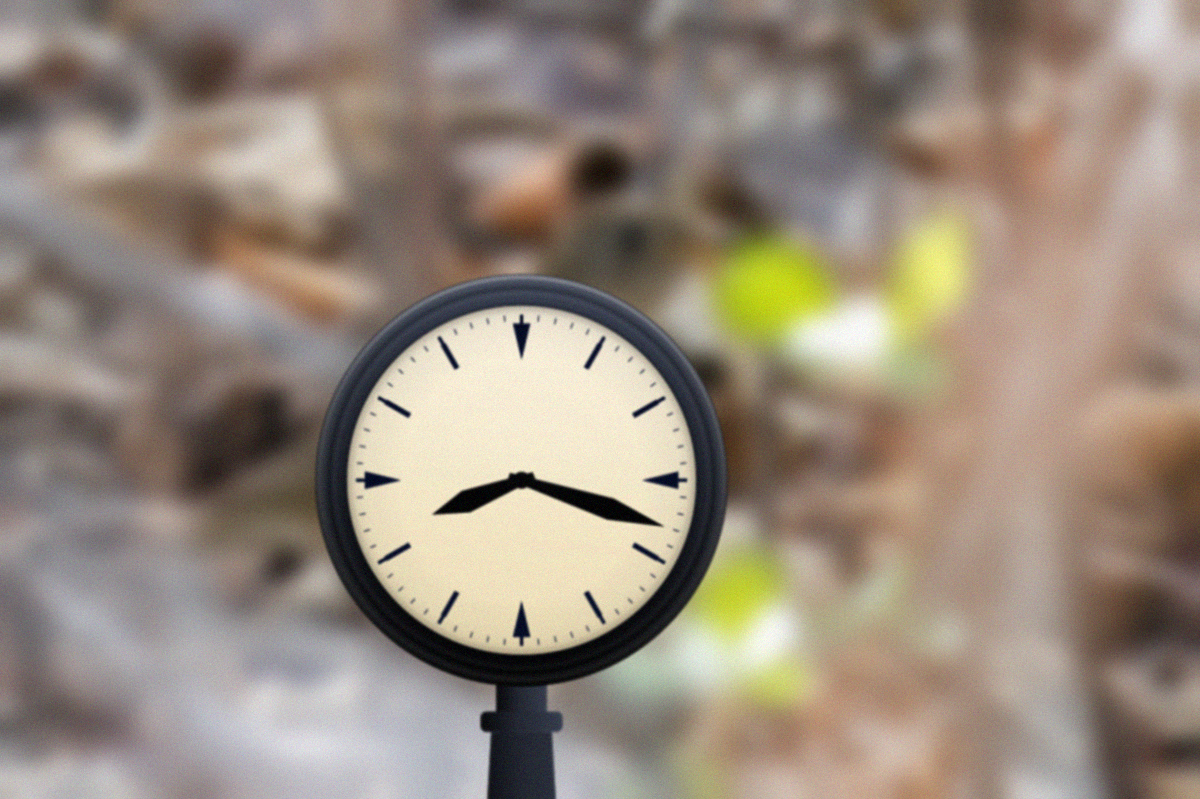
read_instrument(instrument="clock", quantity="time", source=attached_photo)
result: 8:18
